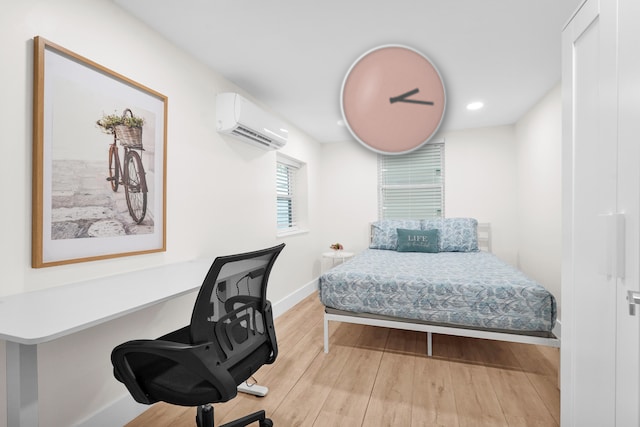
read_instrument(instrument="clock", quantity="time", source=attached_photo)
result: 2:16
